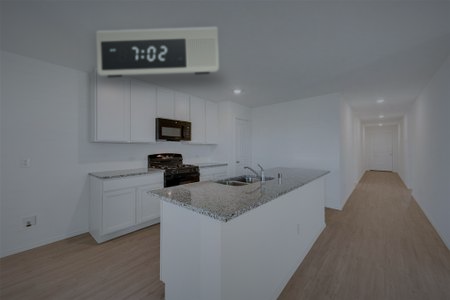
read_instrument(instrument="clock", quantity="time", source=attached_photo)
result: 7:02
